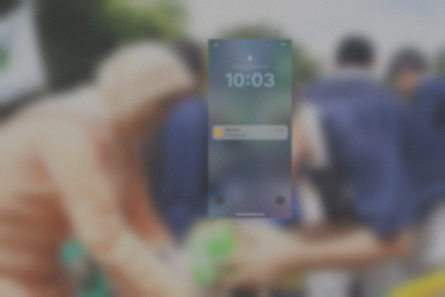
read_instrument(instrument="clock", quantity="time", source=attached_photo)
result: 10:03
